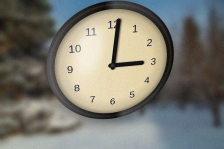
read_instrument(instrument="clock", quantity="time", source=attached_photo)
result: 3:01
